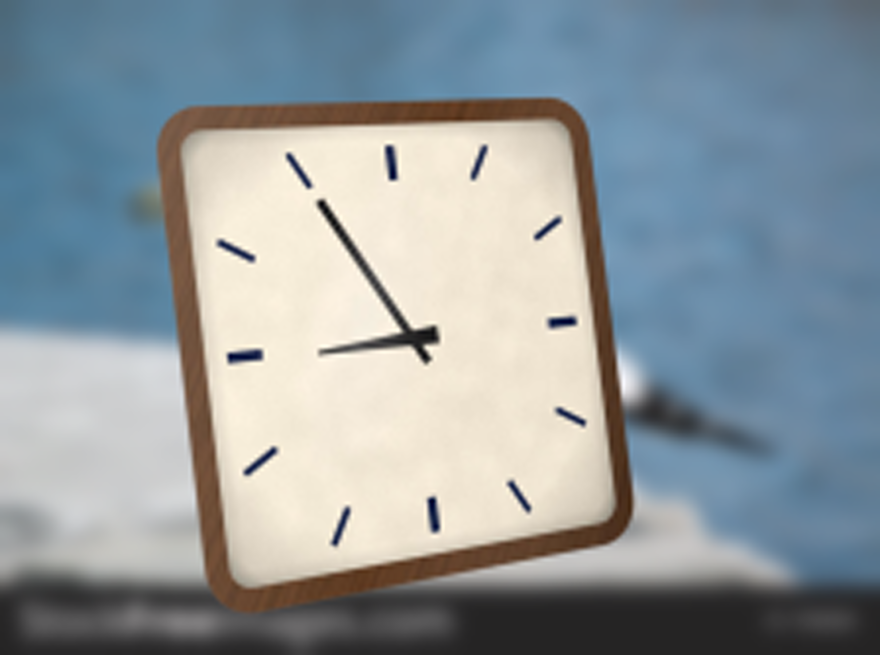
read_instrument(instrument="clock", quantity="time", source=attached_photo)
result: 8:55
